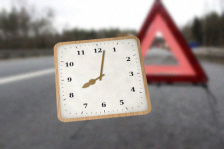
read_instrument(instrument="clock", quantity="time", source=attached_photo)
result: 8:02
